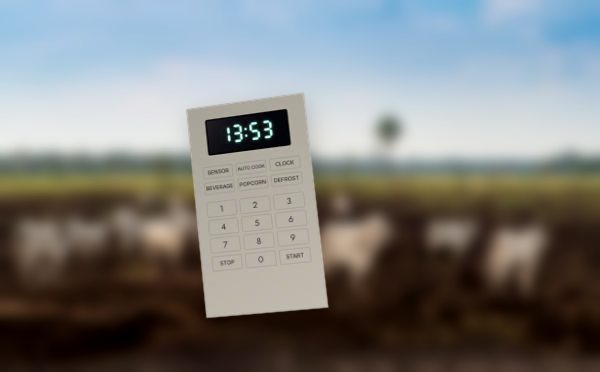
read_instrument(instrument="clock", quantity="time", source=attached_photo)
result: 13:53
